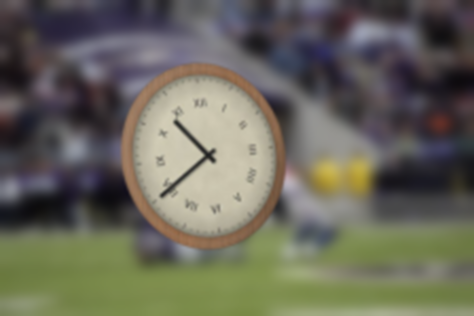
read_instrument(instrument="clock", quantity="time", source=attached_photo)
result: 10:40
